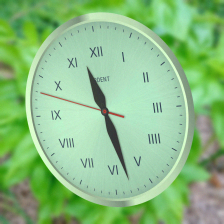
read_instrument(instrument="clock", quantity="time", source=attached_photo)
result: 11:27:48
